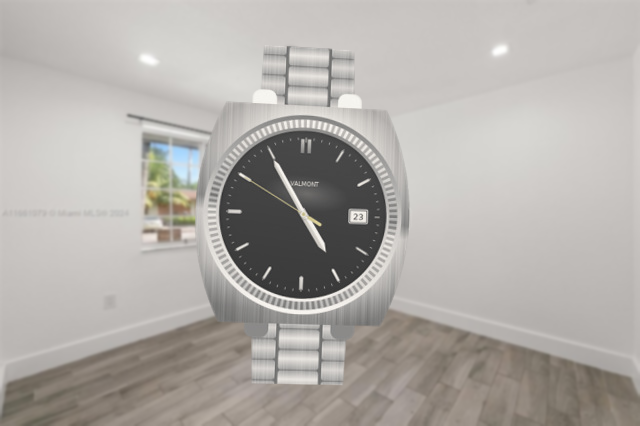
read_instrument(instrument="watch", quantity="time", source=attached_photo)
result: 4:54:50
